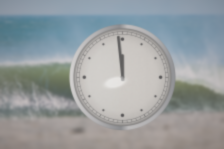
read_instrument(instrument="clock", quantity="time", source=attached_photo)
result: 11:59
